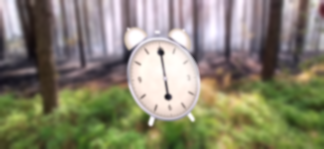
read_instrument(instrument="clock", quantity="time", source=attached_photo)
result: 6:00
